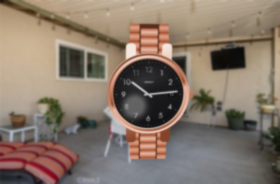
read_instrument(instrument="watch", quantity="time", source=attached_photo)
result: 10:14
